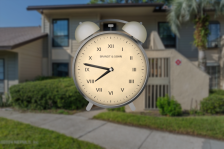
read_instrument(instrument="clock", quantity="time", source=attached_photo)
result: 7:47
